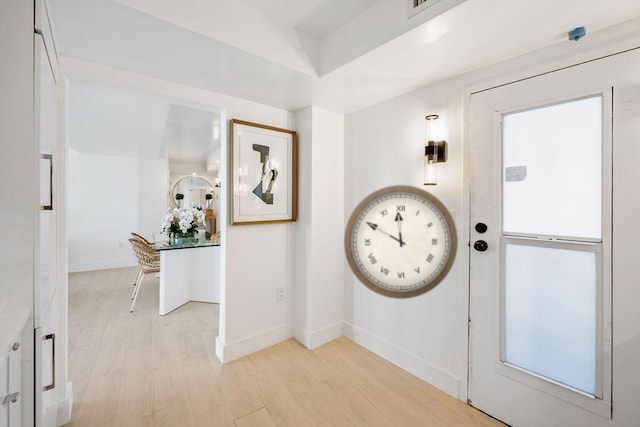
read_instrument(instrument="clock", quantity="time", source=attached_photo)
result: 11:50
